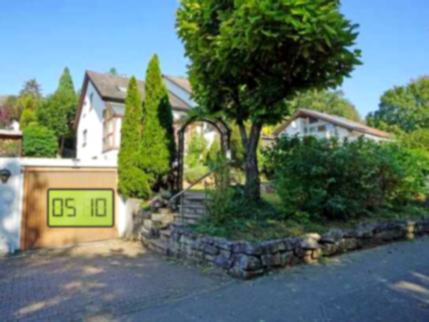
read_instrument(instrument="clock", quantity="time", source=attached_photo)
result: 5:10
